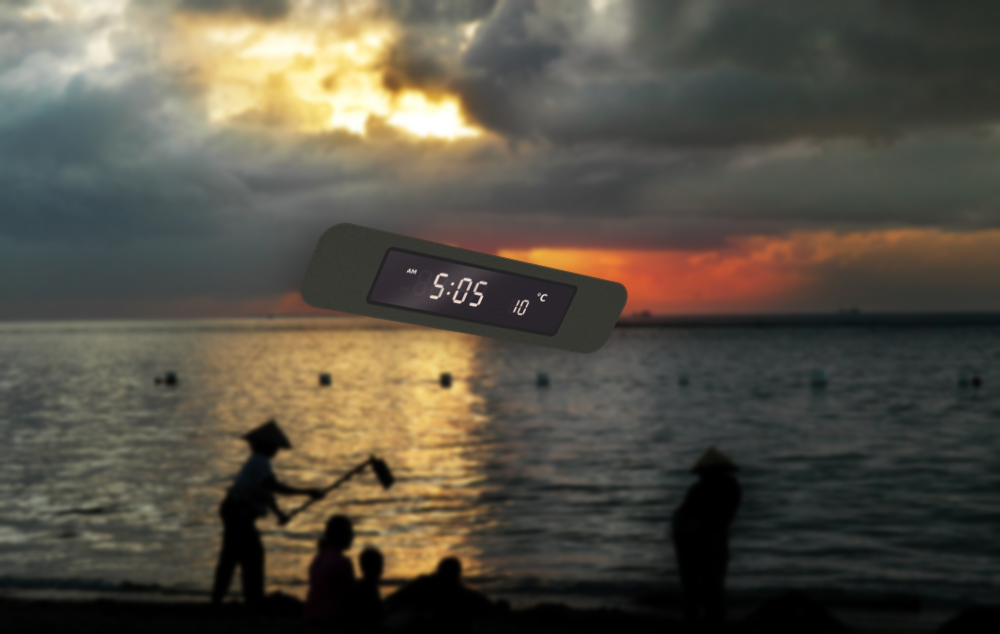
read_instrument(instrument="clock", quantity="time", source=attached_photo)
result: 5:05
